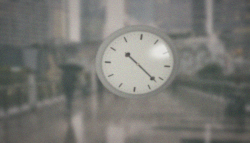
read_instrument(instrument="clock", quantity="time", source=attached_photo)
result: 10:22
